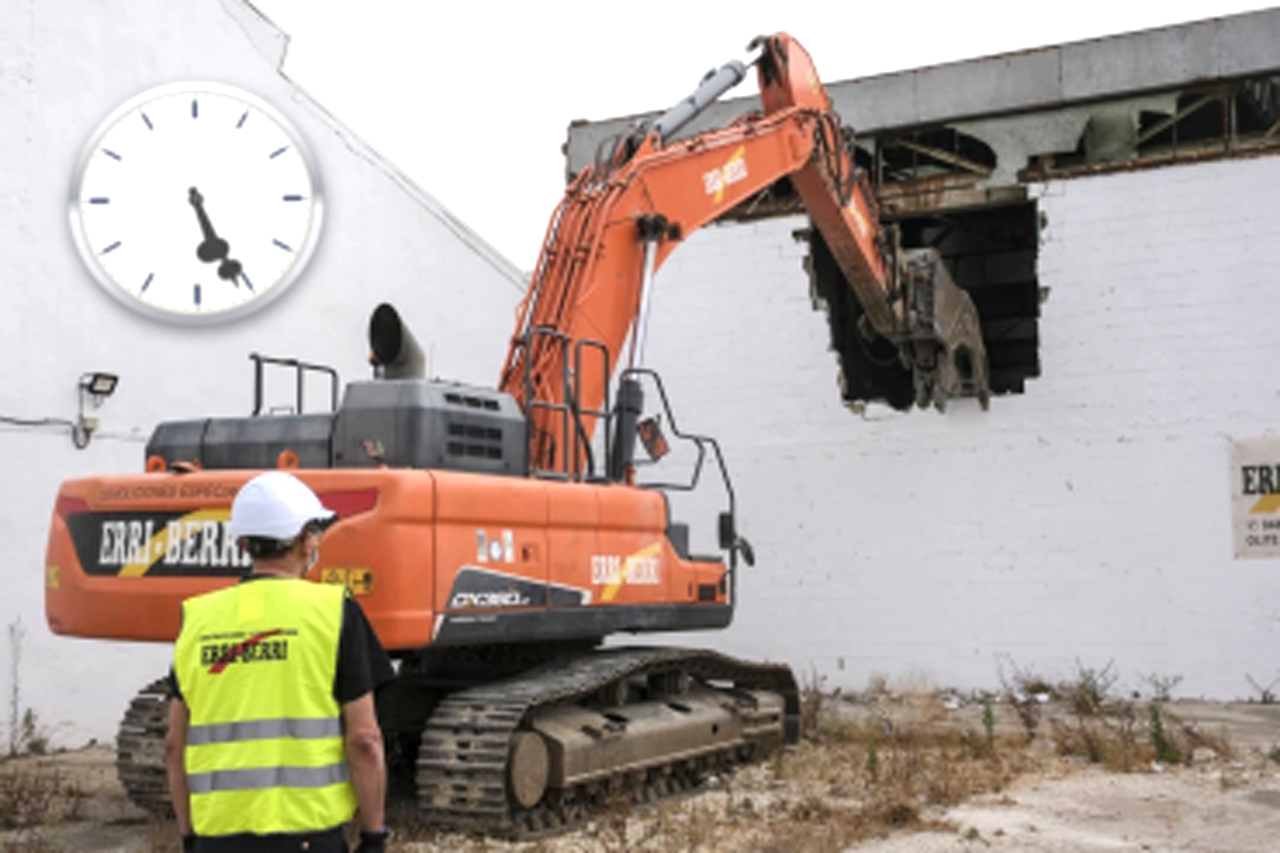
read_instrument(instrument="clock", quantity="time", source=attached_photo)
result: 5:26
